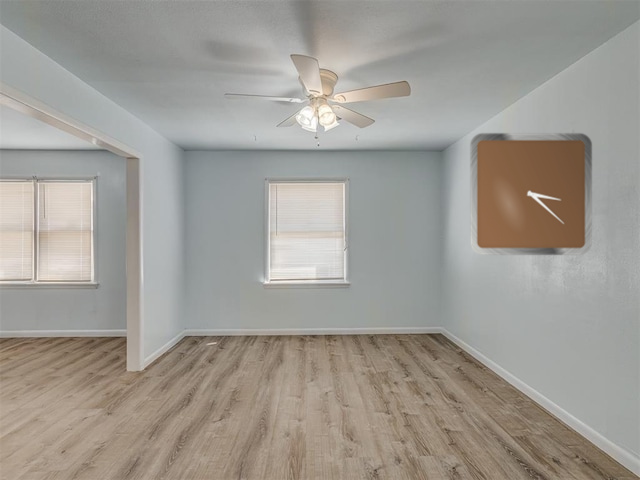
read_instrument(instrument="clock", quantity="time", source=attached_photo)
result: 3:22
